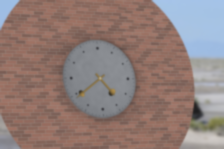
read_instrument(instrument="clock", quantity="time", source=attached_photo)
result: 4:39
